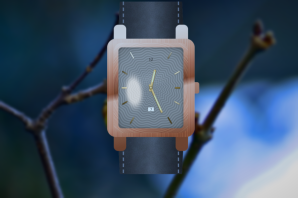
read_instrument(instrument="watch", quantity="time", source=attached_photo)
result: 12:26
